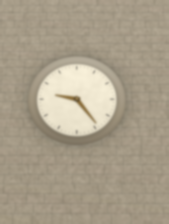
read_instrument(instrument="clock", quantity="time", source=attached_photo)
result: 9:24
